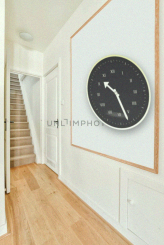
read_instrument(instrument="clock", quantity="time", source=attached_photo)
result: 10:27
